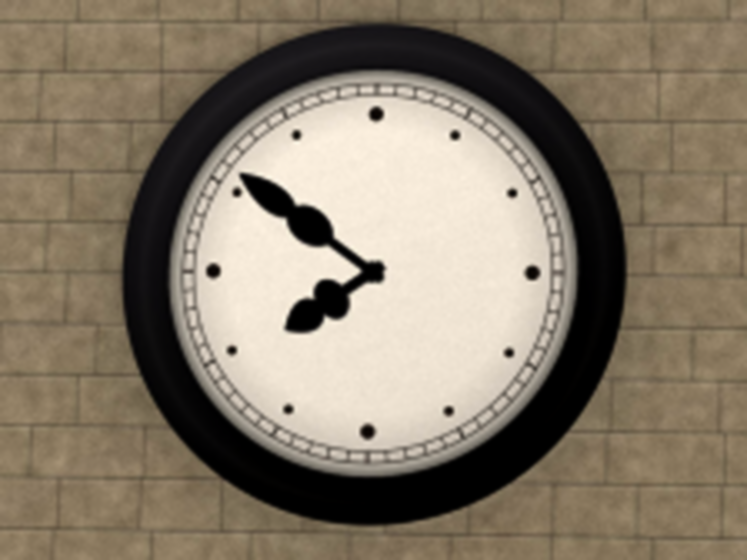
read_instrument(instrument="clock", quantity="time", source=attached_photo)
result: 7:51
